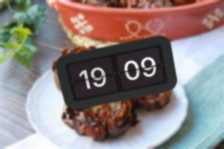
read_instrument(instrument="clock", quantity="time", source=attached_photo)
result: 19:09
